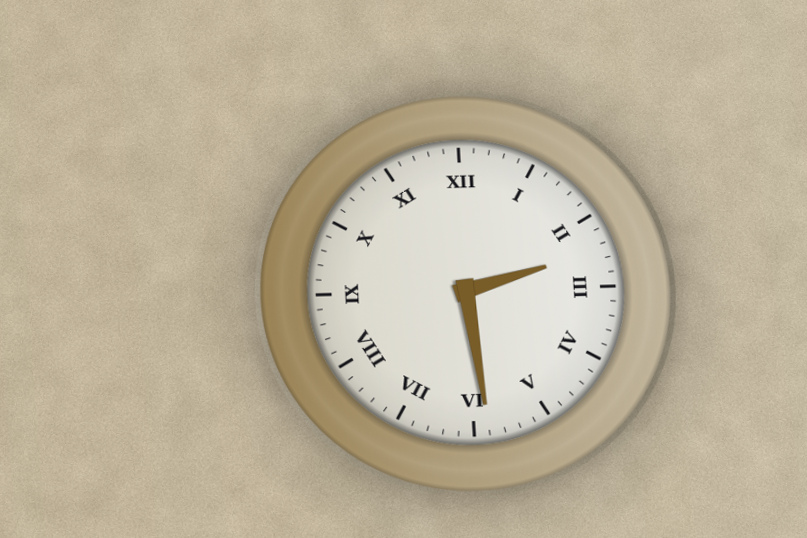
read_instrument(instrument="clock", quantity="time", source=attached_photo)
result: 2:29
